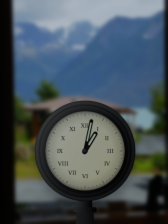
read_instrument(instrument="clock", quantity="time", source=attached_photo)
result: 1:02
